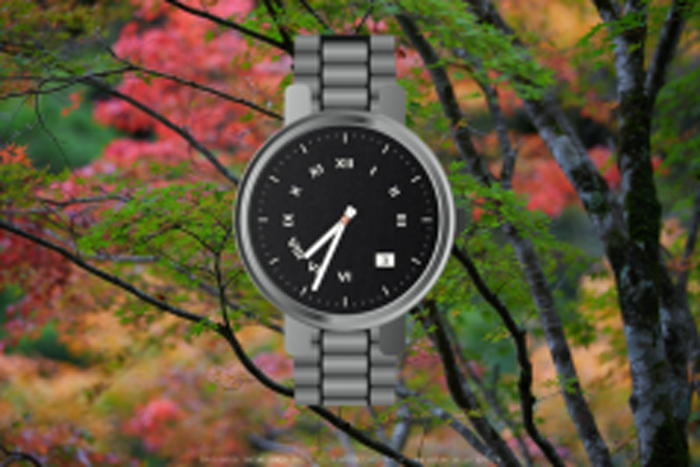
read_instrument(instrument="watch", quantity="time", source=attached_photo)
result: 7:34
